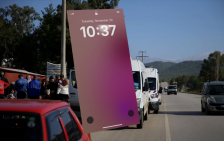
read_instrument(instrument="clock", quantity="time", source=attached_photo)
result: 10:37
